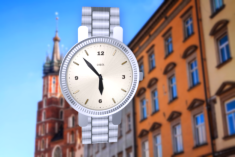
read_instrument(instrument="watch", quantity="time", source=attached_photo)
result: 5:53
